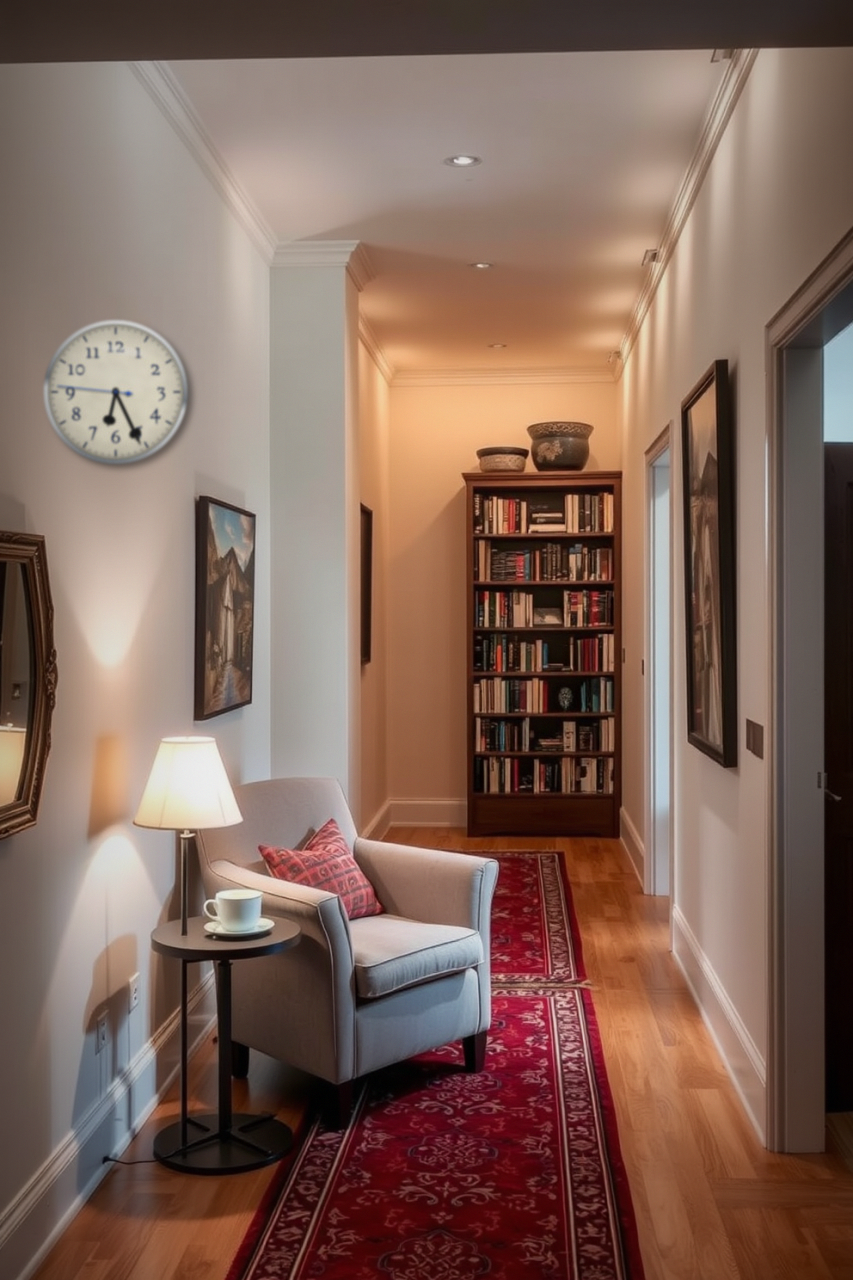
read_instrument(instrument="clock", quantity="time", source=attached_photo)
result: 6:25:46
